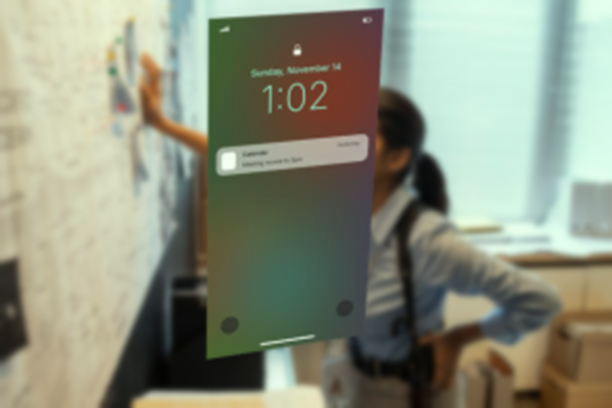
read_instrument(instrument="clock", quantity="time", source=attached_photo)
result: 1:02
